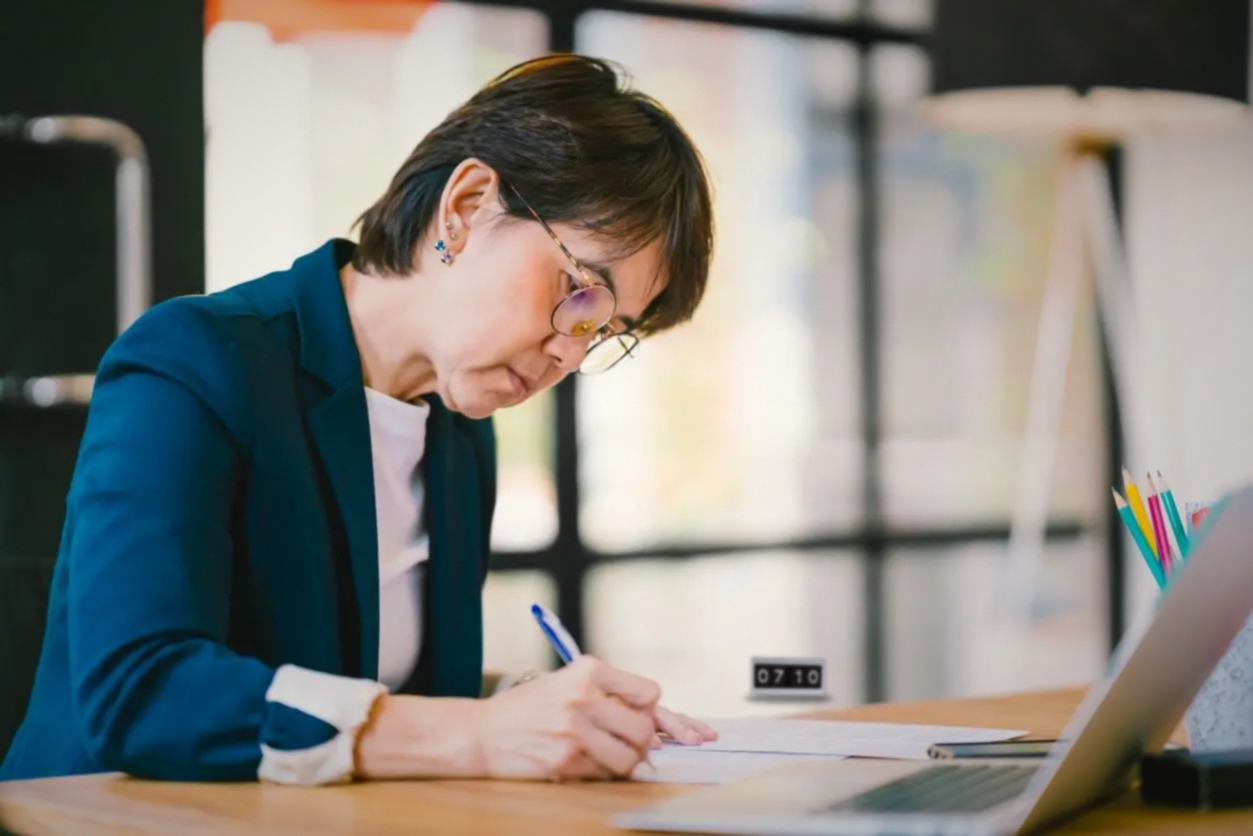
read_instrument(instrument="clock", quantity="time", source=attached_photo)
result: 7:10
